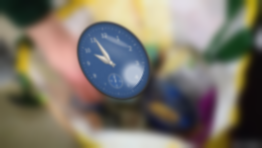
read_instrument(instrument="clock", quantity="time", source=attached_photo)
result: 9:56
